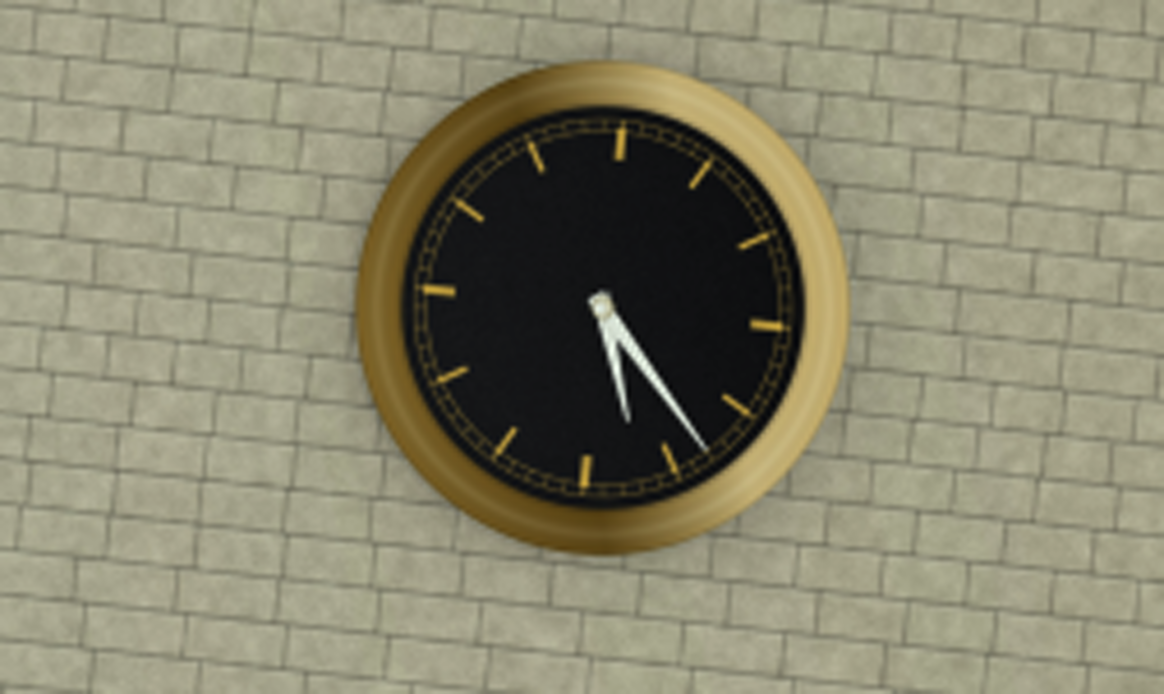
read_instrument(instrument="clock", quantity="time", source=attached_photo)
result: 5:23
